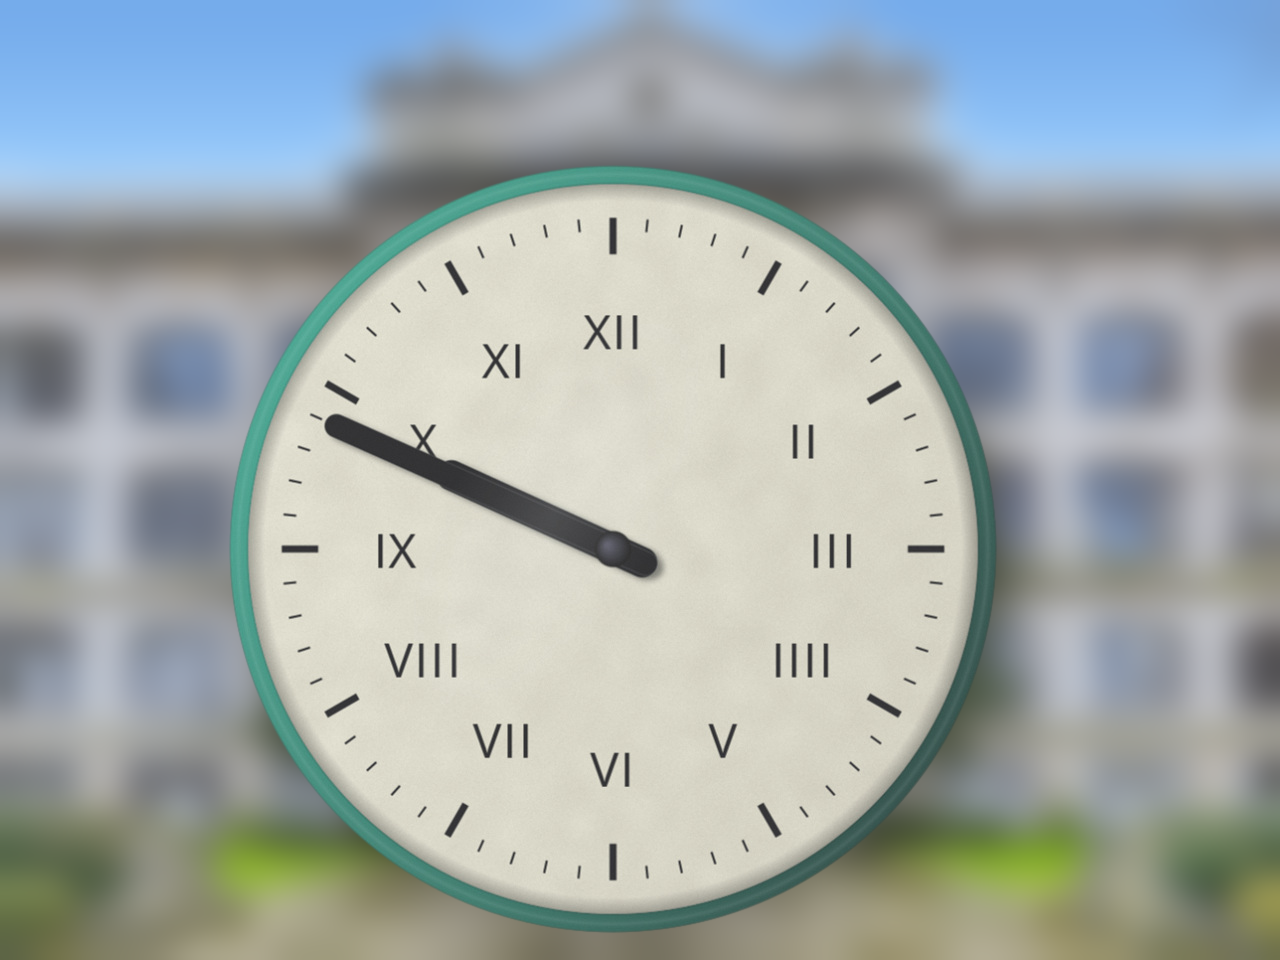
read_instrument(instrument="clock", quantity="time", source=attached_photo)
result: 9:49
